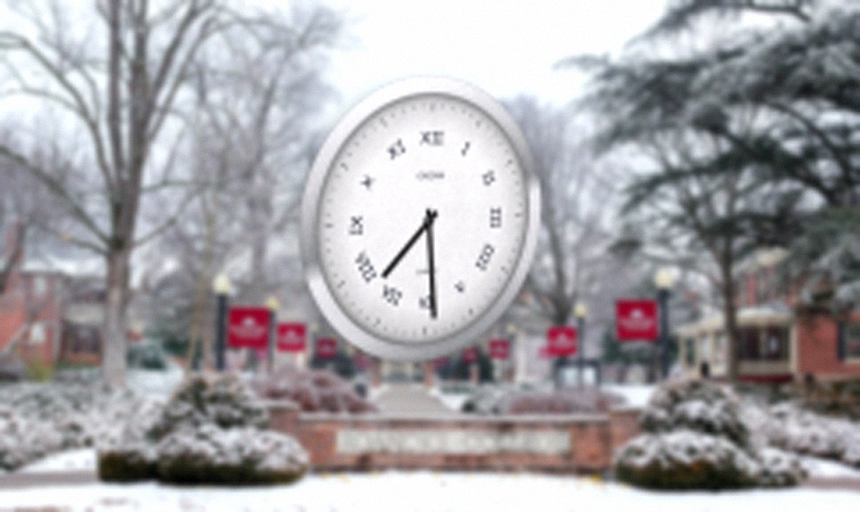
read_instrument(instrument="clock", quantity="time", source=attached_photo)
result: 7:29
